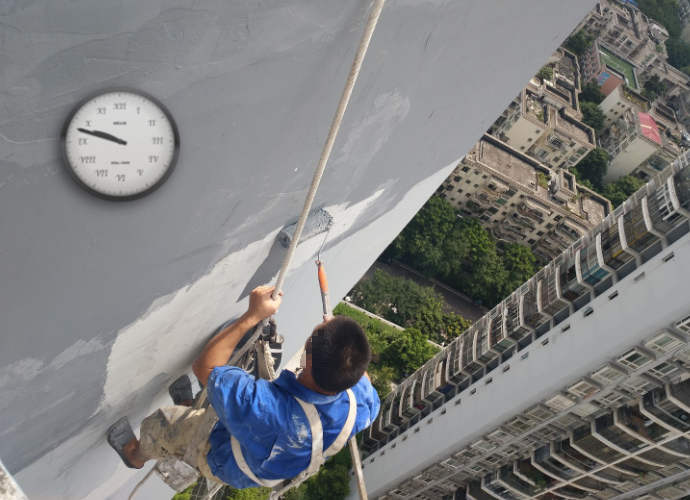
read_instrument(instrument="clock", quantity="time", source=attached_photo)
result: 9:48
